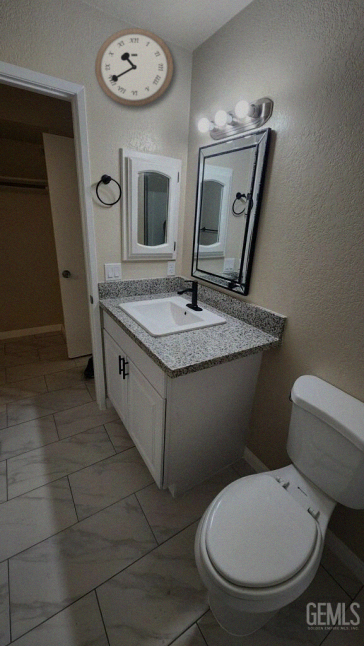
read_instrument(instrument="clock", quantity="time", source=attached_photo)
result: 10:40
